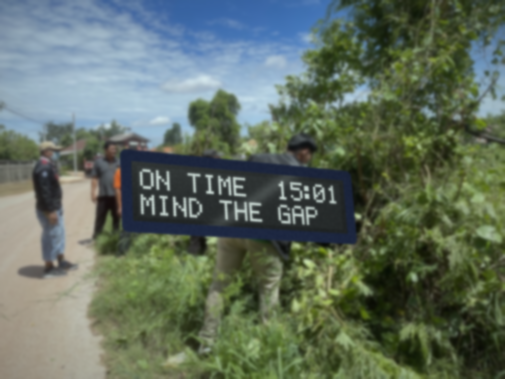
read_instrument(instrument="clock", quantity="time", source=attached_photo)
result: 15:01
